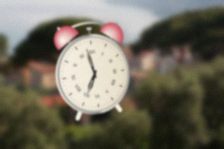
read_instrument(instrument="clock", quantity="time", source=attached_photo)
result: 6:58
